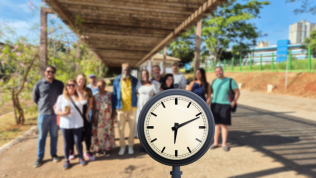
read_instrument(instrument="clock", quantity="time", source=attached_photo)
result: 6:11
